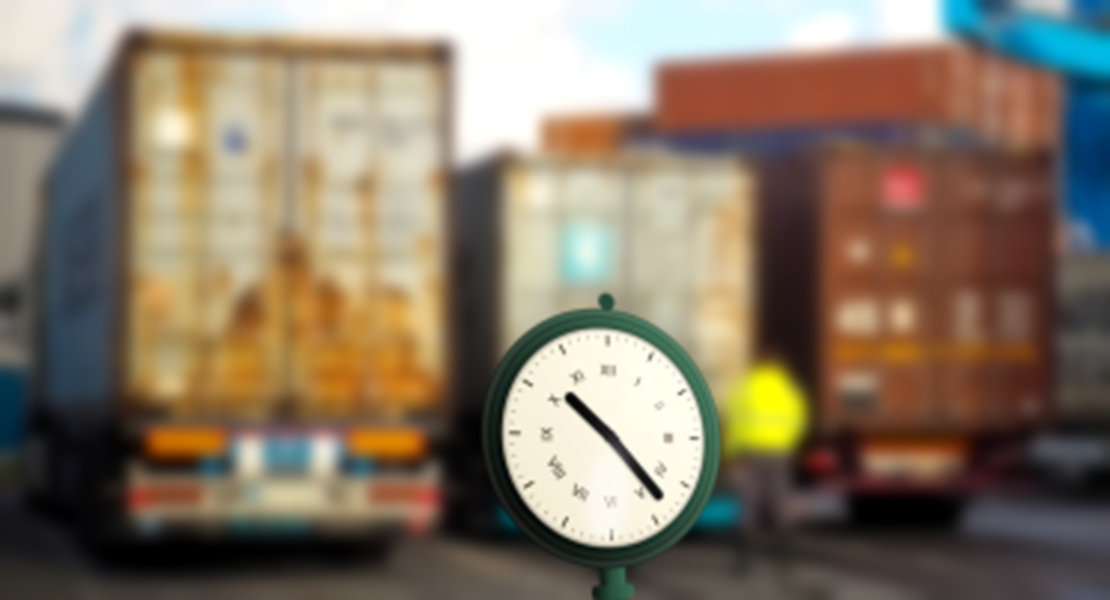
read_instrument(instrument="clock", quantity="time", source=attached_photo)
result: 10:23
